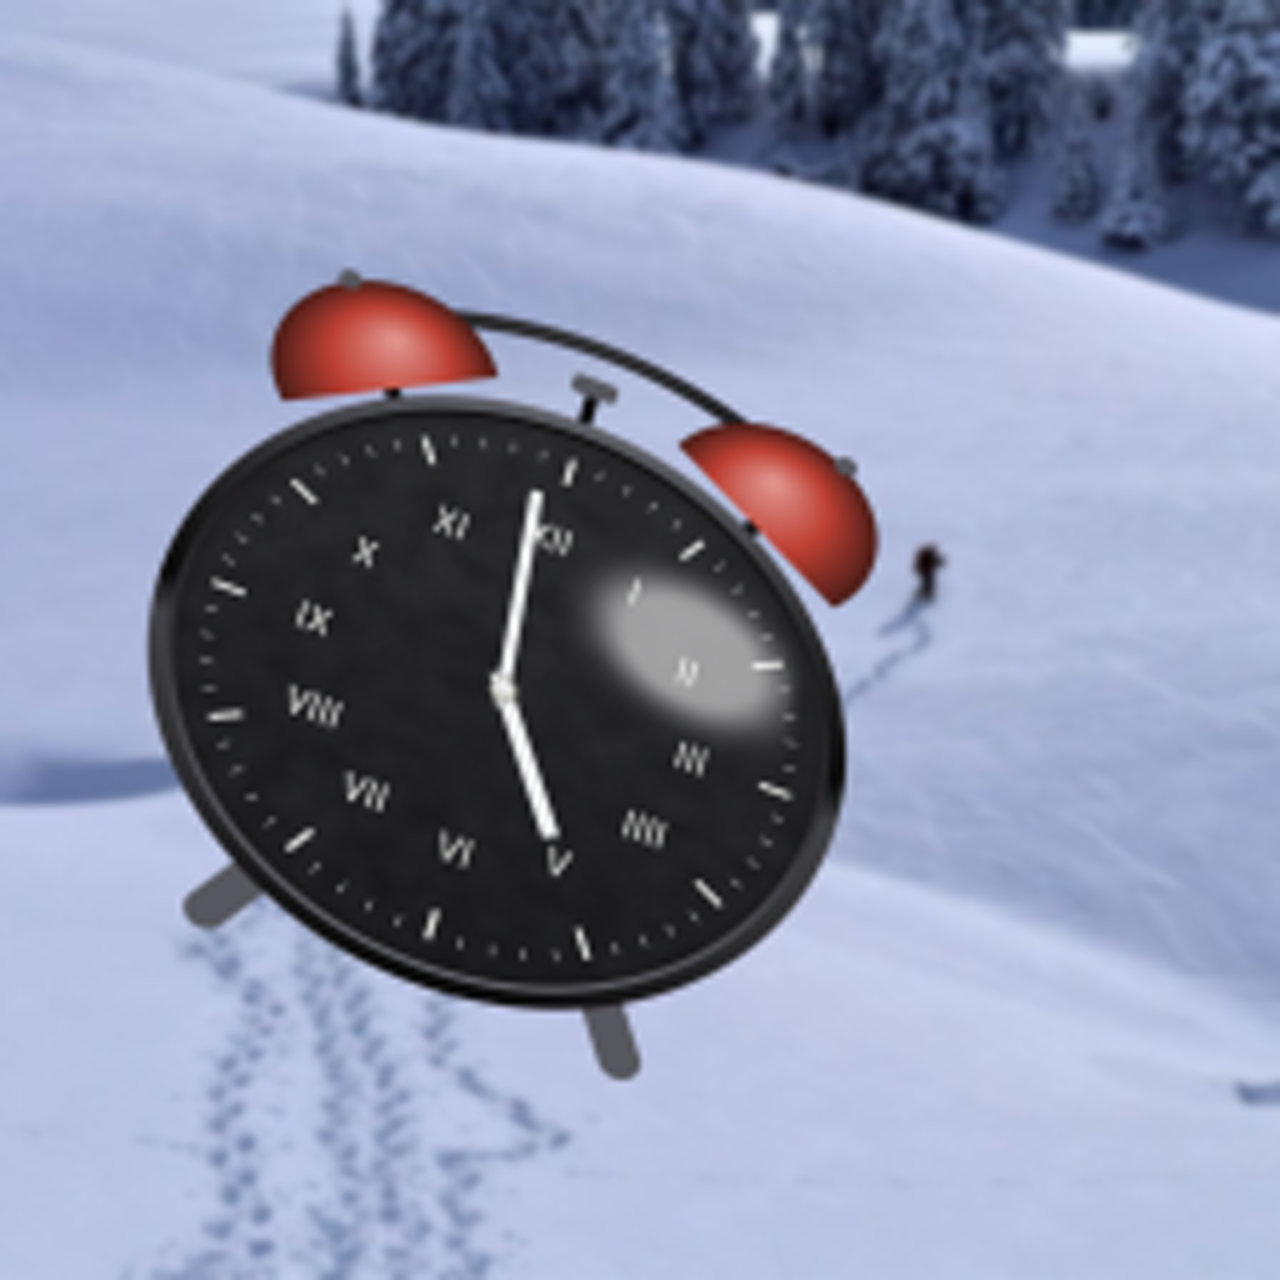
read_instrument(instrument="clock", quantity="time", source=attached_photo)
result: 4:59
